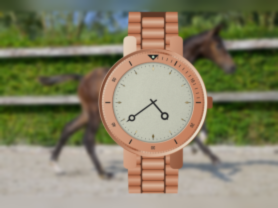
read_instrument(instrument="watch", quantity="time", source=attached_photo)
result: 4:39
